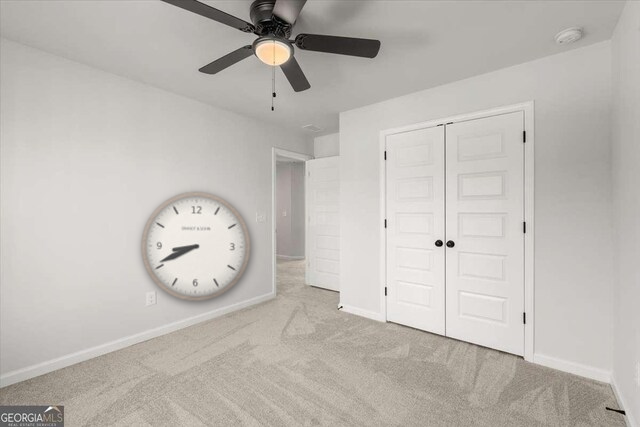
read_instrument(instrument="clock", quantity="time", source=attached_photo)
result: 8:41
